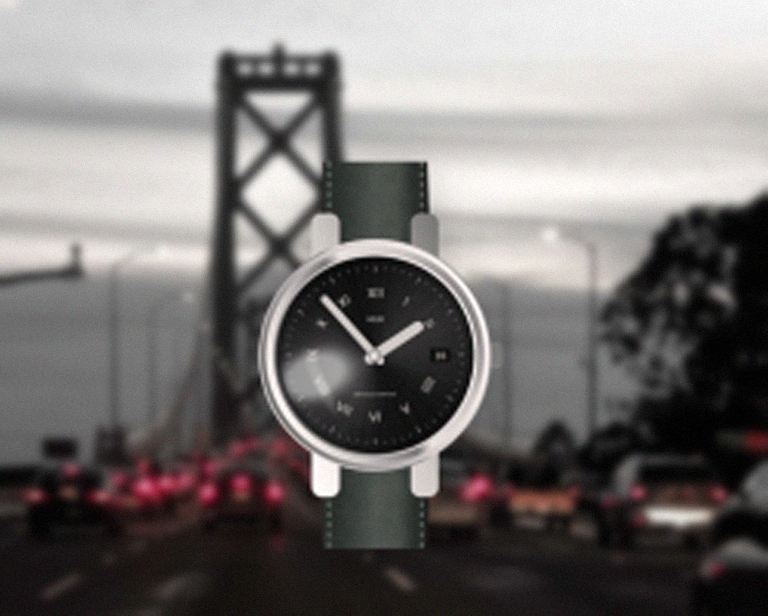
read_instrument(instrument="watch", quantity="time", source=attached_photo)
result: 1:53
